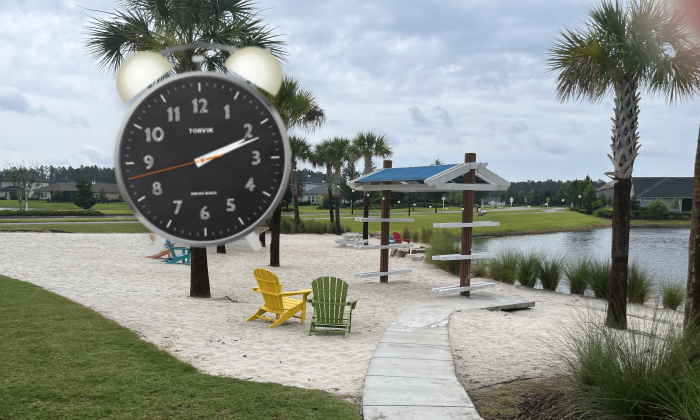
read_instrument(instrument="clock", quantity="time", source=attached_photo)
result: 2:11:43
